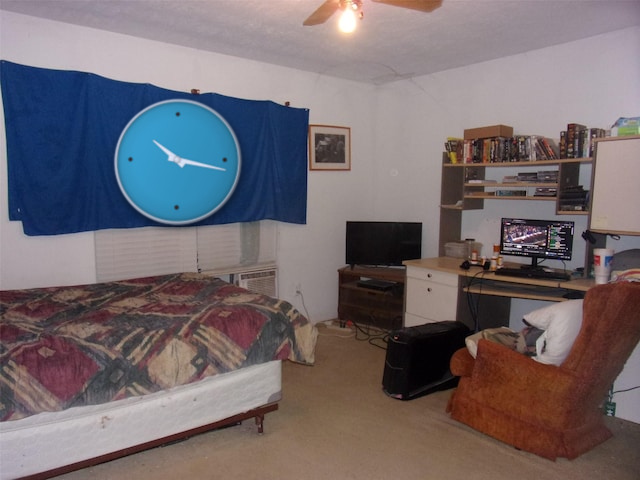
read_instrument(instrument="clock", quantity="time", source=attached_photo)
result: 10:17
